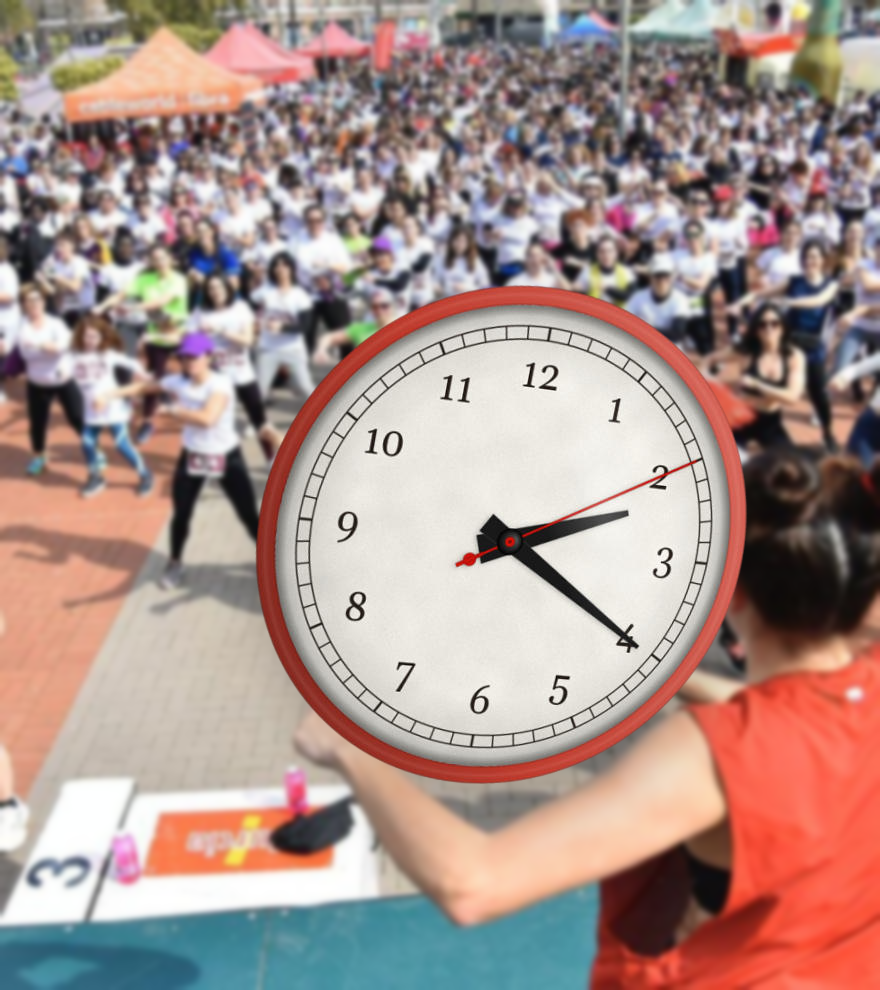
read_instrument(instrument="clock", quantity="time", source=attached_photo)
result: 2:20:10
